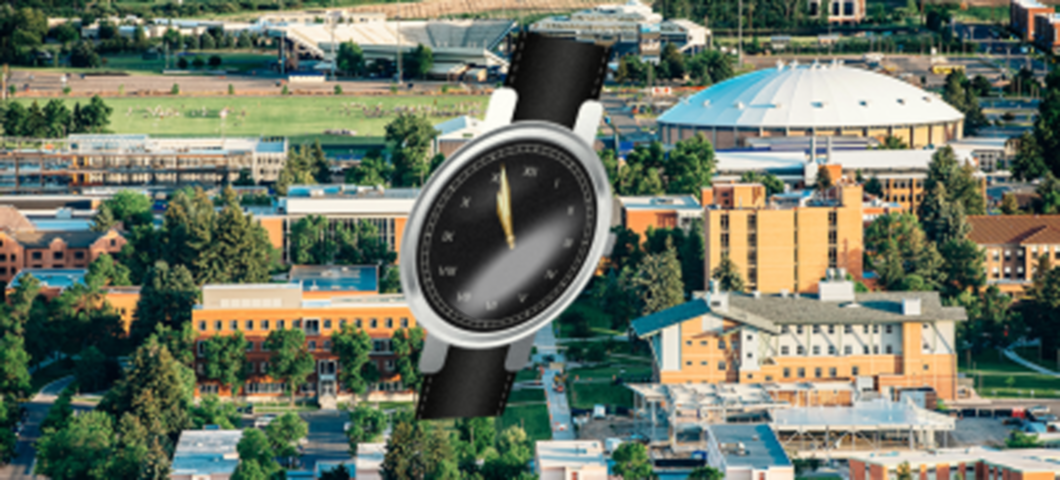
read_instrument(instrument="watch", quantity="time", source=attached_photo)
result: 10:56
